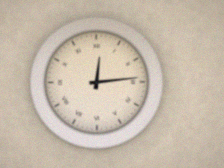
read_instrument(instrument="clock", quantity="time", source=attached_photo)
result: 12:14
